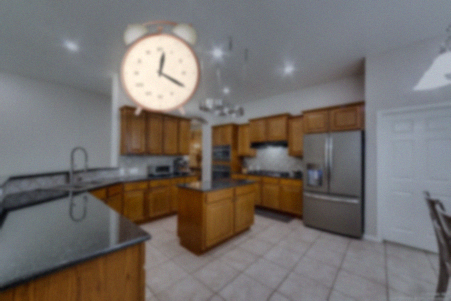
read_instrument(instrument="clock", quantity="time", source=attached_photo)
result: 12:20
